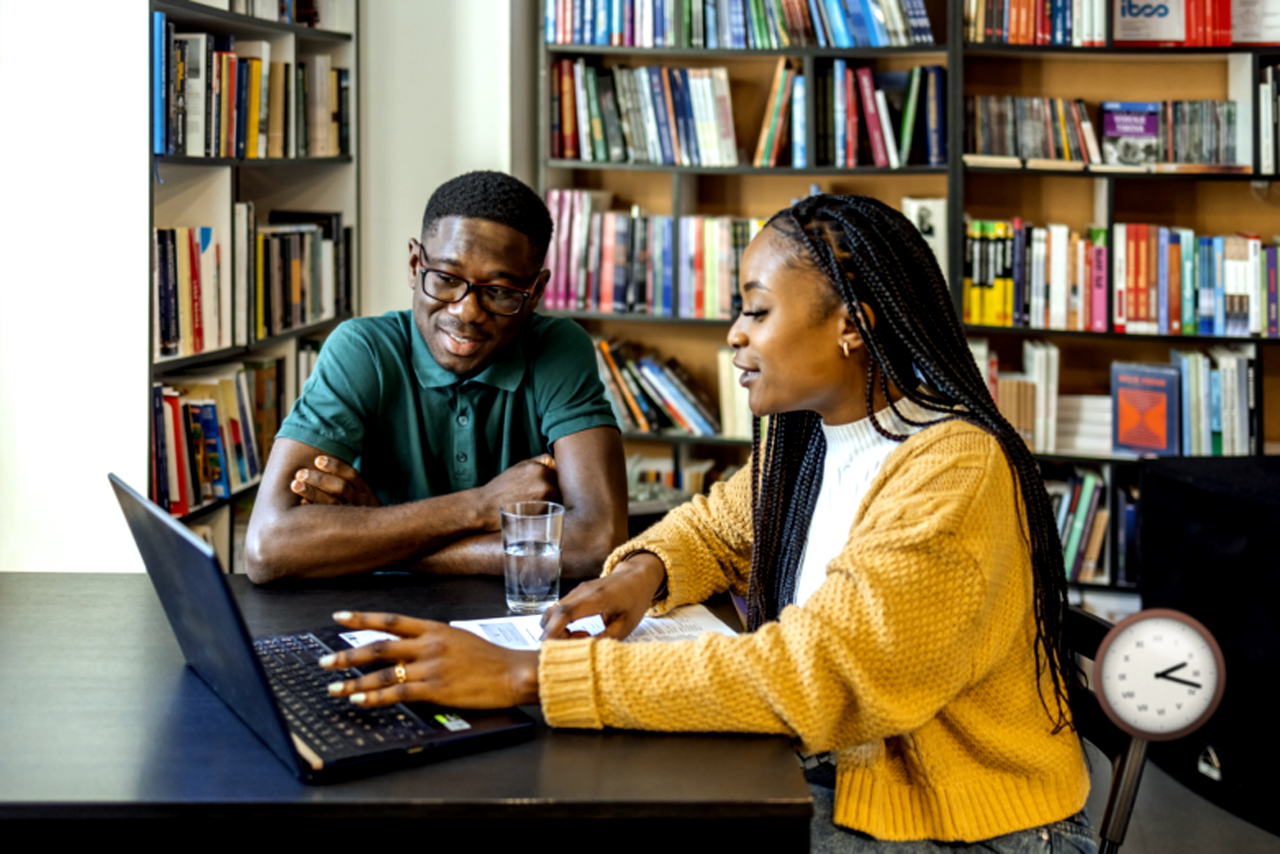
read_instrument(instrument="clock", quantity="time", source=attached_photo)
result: 2:18
